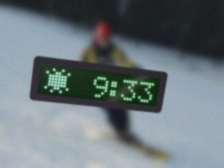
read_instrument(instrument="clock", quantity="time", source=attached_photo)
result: 9:33
